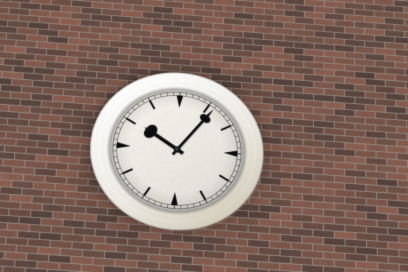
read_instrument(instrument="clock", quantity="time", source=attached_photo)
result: 10:06
